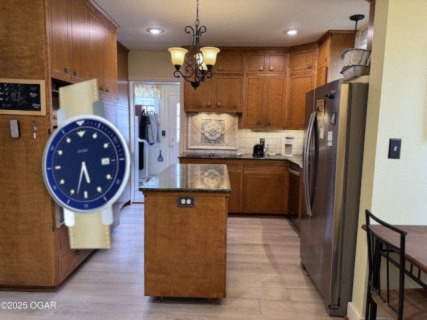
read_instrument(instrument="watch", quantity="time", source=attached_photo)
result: 5:33
